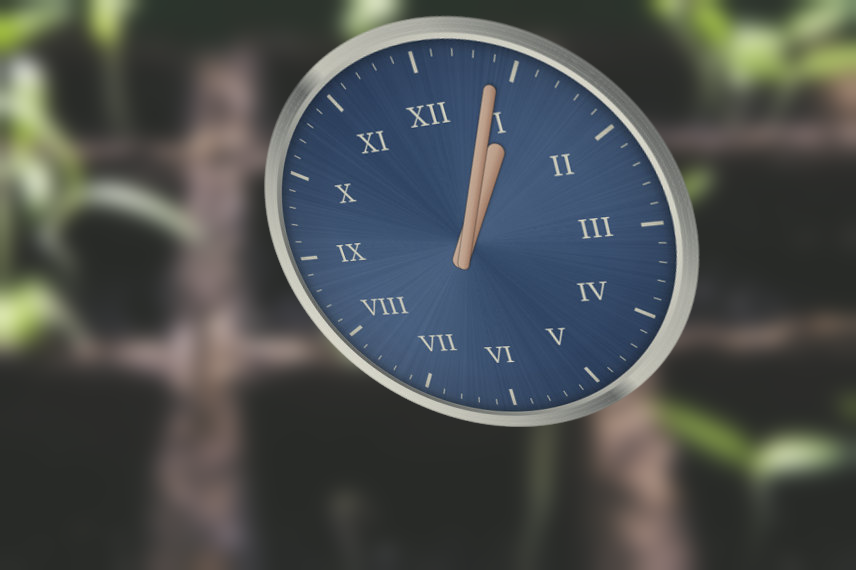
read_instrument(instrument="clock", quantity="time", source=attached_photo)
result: 1:04
